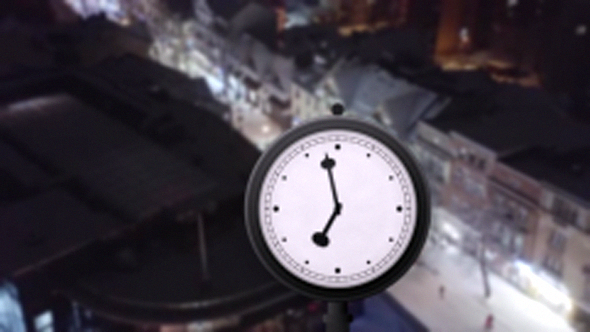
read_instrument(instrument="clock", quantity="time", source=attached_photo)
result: 6:58
